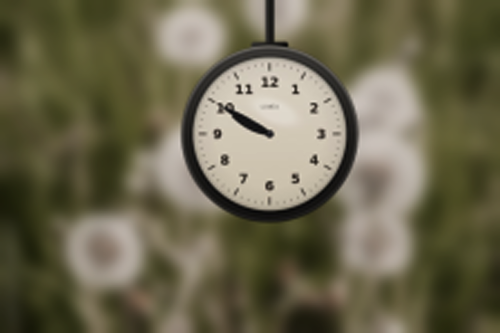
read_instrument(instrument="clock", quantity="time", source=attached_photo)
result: 9:50
